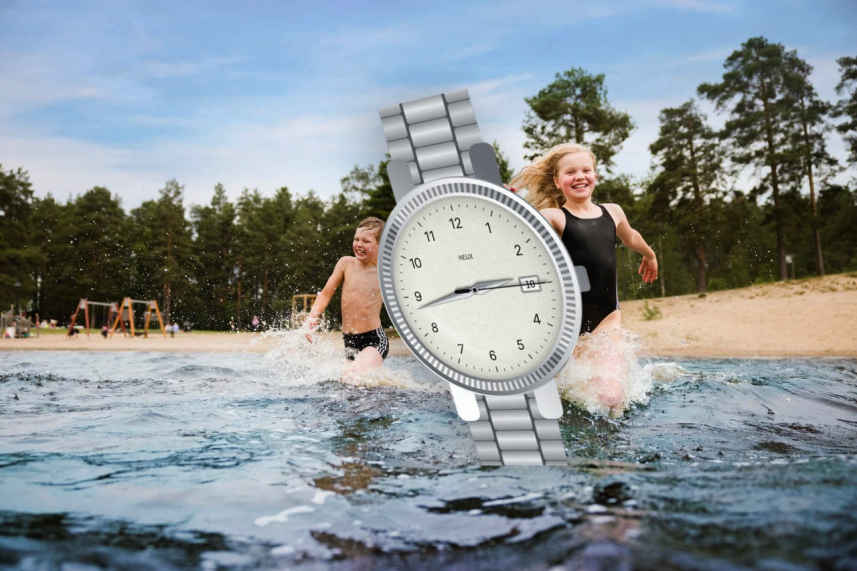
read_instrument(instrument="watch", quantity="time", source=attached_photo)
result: 2:43:15
